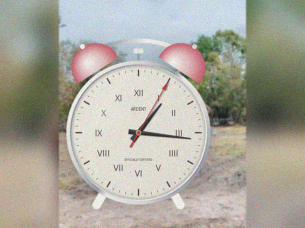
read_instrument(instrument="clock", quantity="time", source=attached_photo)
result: 1:16:05
